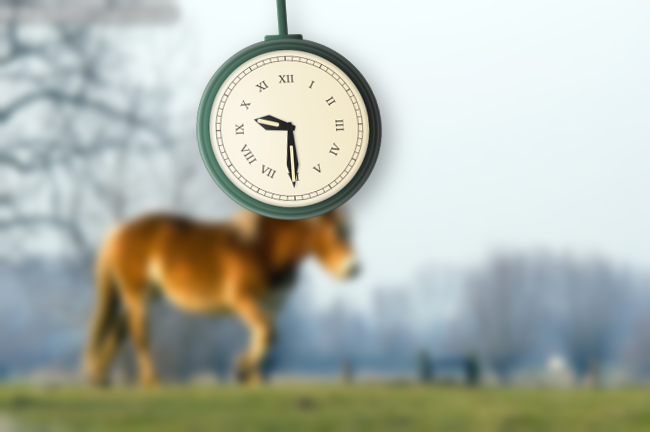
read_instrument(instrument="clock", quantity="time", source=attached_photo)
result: 9:30
